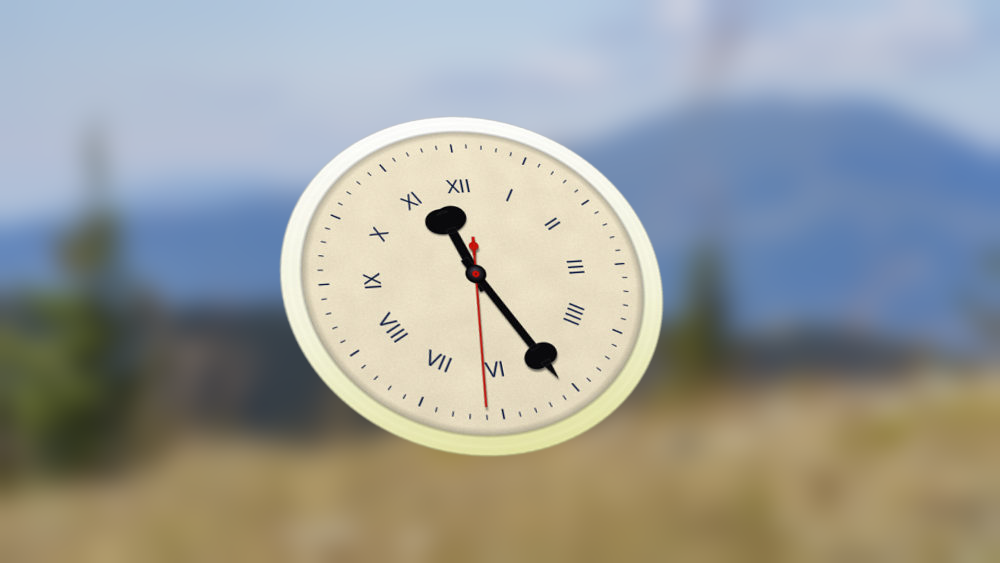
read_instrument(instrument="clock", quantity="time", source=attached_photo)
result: 11:25:31
